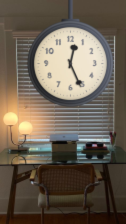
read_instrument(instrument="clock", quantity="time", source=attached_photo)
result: 12:26
